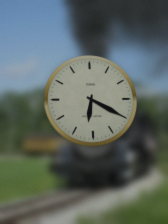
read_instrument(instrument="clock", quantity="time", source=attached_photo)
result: 6:20
